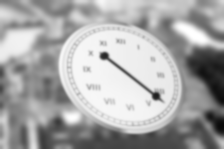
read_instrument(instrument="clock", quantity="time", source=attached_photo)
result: 10:22
